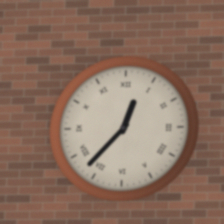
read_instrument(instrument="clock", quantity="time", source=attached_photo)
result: 12:37
